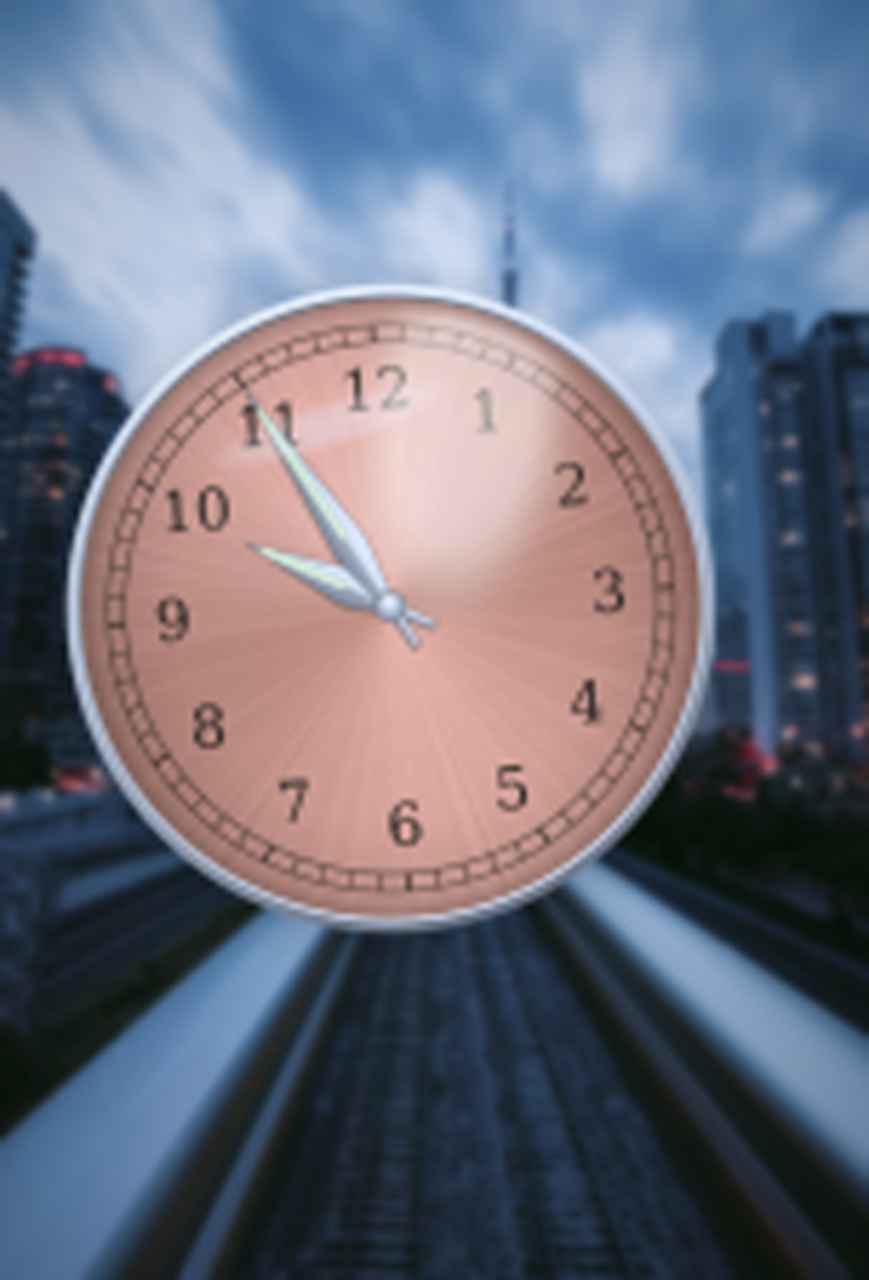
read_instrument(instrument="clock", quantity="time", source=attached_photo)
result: 9:55
